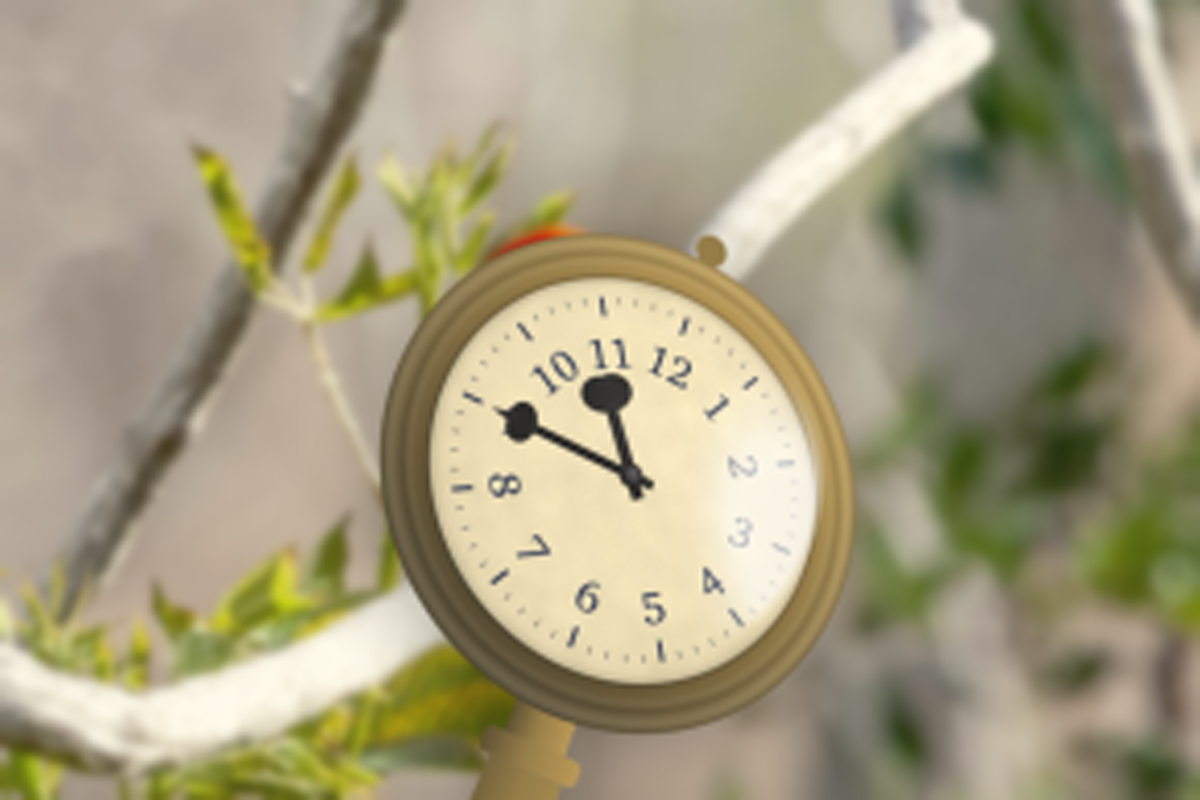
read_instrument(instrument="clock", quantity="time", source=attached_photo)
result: 10:45
